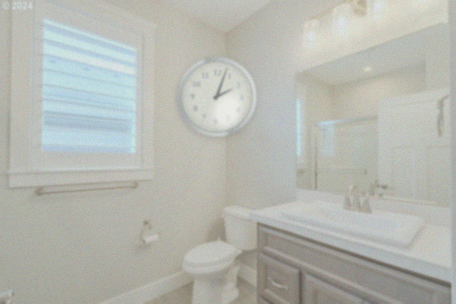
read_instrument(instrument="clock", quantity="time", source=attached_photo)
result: 2:03
